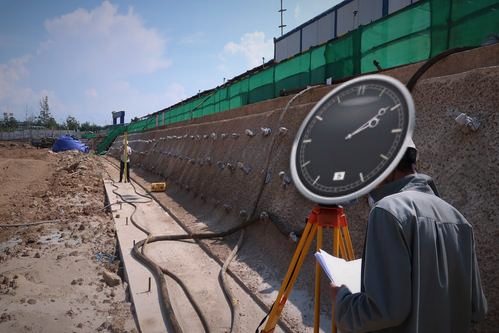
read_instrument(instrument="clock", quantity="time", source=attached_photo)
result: 2:09
